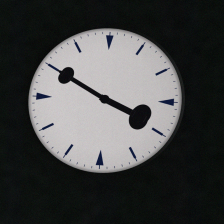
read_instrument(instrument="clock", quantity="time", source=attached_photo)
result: 3:50
